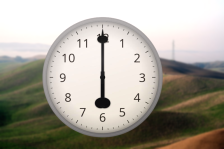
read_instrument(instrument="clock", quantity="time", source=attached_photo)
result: 6:00
